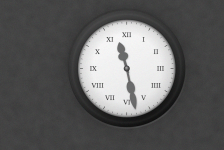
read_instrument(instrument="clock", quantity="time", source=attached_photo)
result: 11:28
